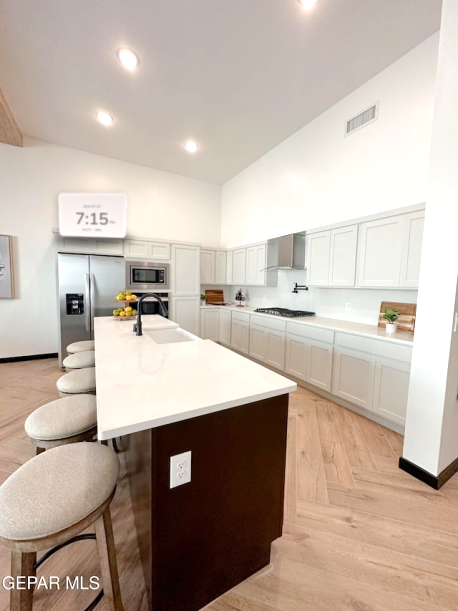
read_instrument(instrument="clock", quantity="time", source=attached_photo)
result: 7:15
